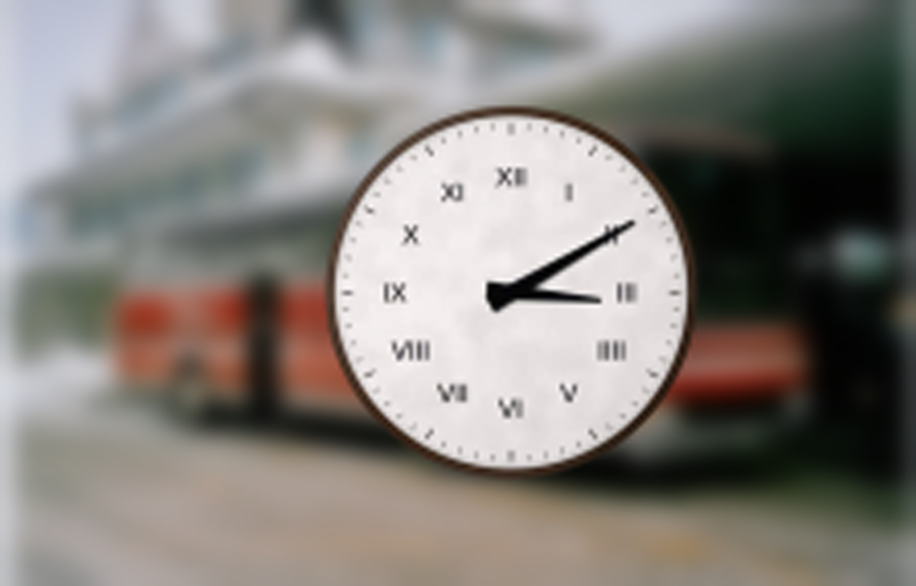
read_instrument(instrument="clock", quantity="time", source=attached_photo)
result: 3:10
